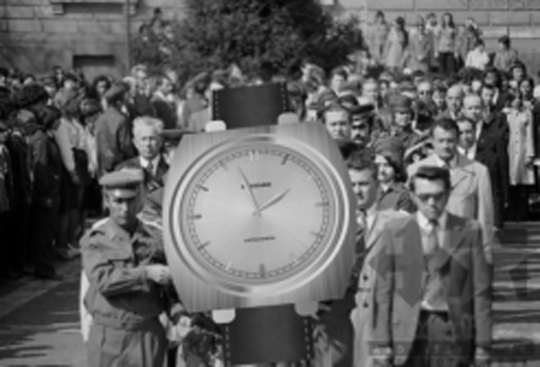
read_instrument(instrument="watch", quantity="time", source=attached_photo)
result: 1:57
